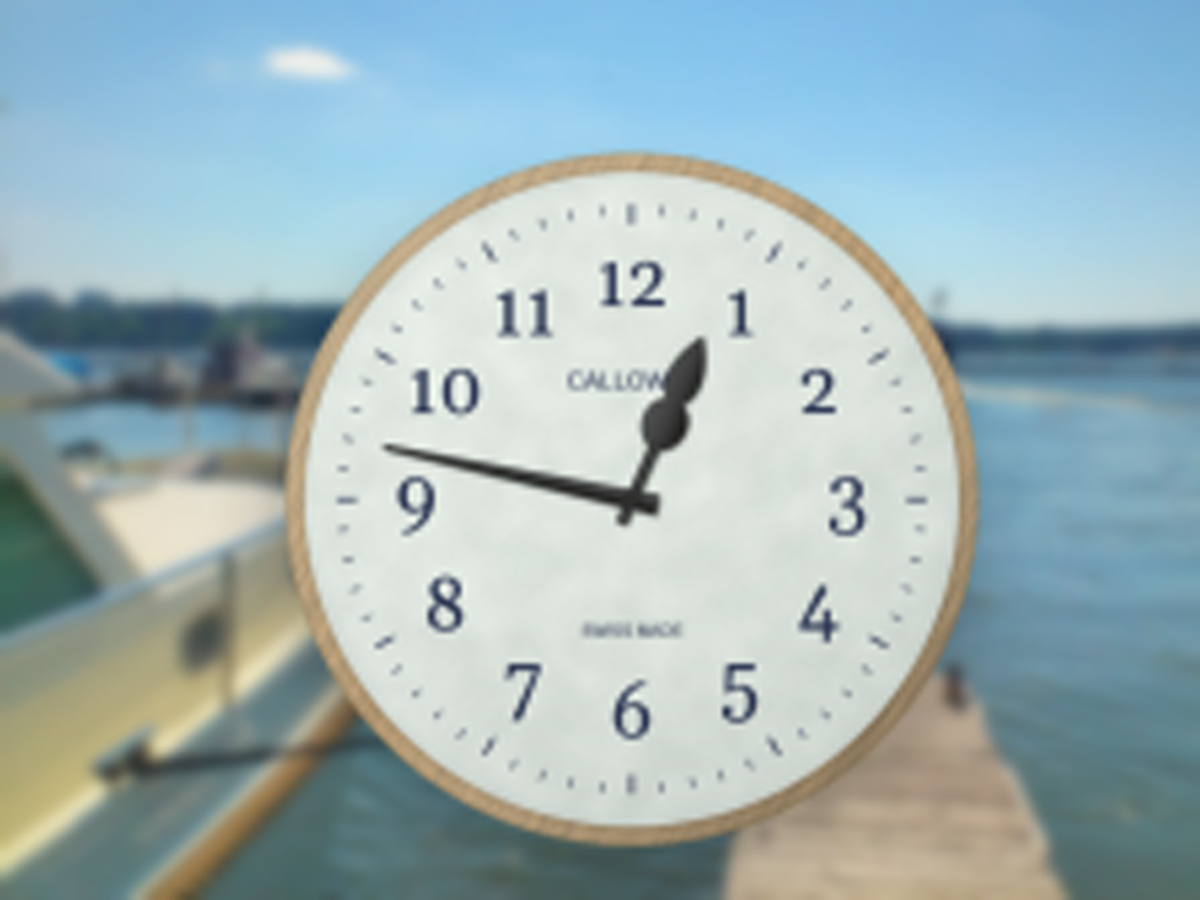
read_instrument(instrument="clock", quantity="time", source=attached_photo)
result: 12:47
